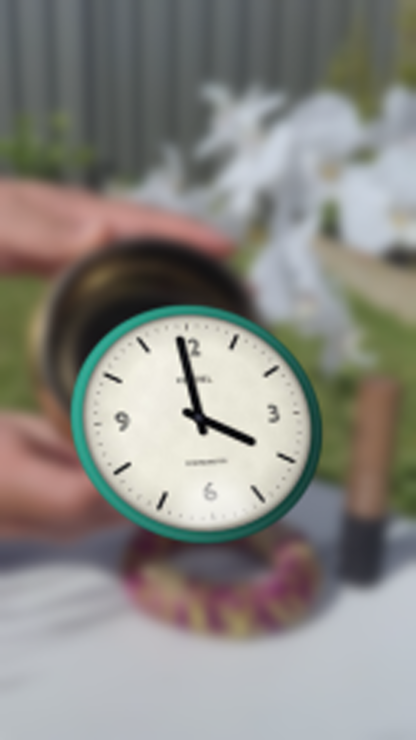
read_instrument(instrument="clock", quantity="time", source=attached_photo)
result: 3:59
